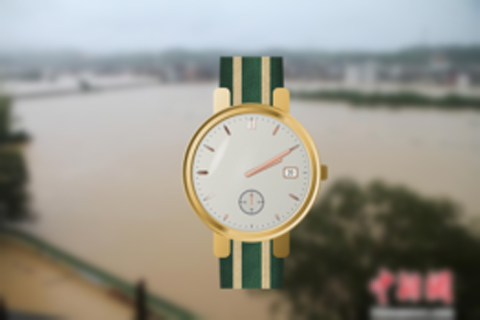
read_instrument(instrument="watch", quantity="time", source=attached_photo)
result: 2:10
